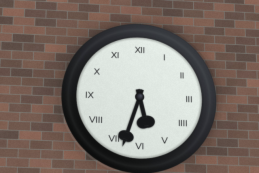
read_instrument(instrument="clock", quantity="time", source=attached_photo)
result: 5:33
